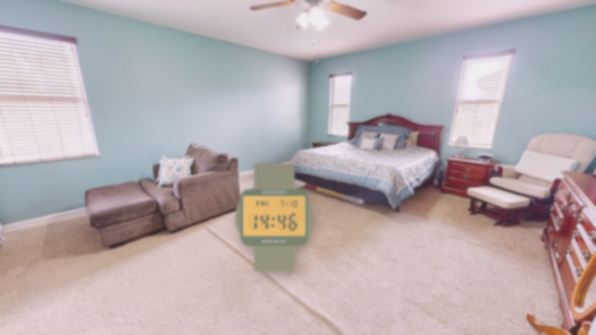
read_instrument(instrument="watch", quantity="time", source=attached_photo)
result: 14:46
